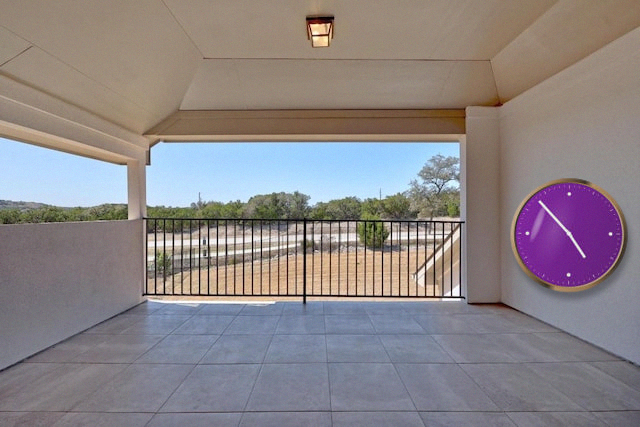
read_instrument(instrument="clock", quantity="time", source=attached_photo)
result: 4:53
